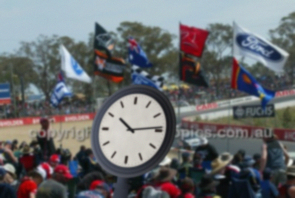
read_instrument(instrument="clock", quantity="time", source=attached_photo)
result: 10:14
